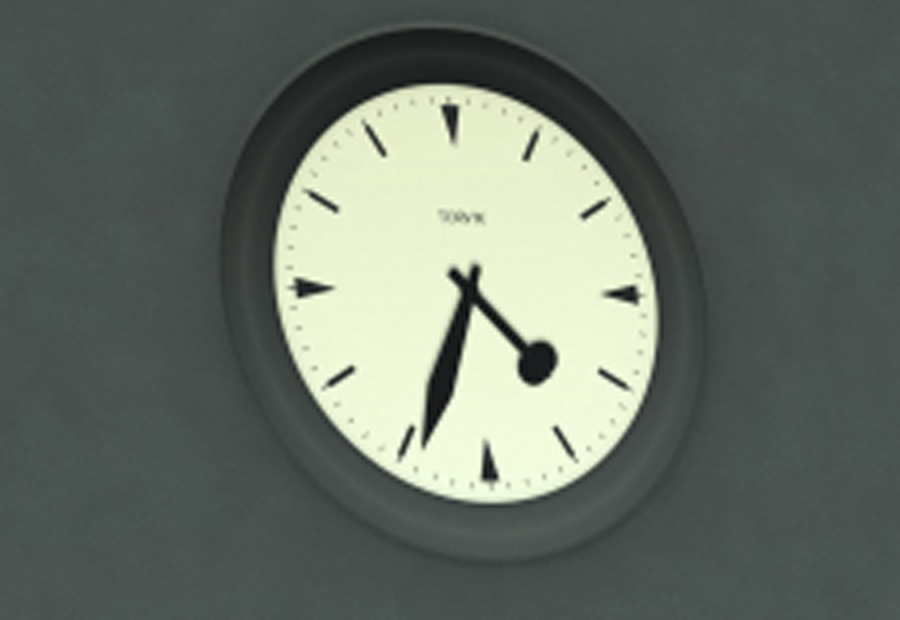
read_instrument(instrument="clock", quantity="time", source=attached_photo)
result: 4:34
